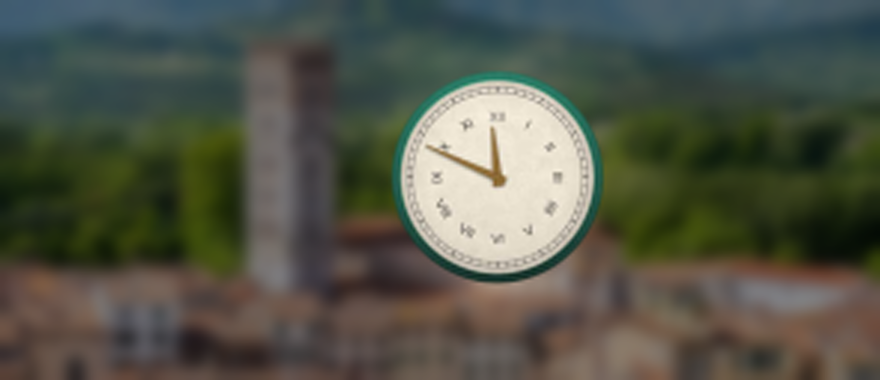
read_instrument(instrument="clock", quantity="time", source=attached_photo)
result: 11:49
